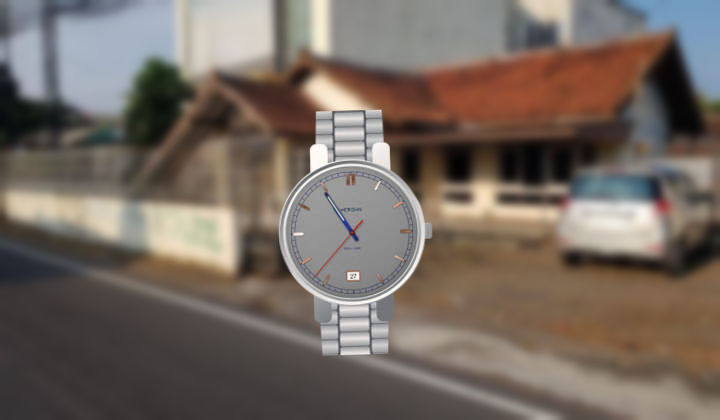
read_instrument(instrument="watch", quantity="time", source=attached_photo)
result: 10:54:37
